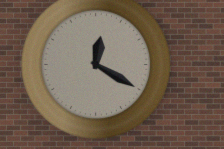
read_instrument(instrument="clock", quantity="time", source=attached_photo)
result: 12:20
